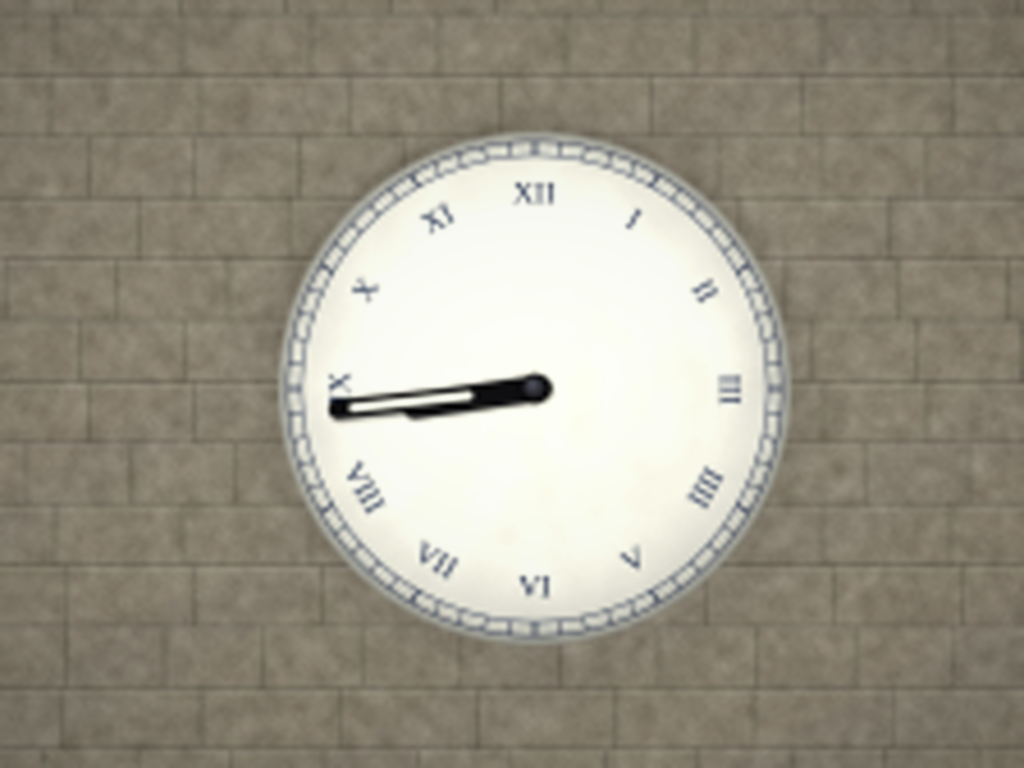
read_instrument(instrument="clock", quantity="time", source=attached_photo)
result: 8:44
